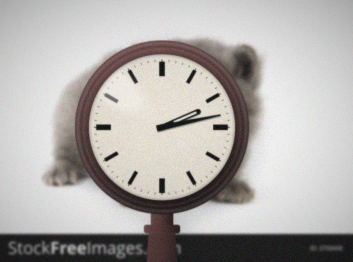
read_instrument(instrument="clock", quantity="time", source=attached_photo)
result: 2:13
